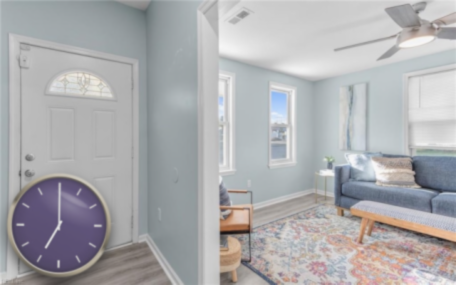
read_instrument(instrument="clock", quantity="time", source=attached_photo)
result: 7:00
